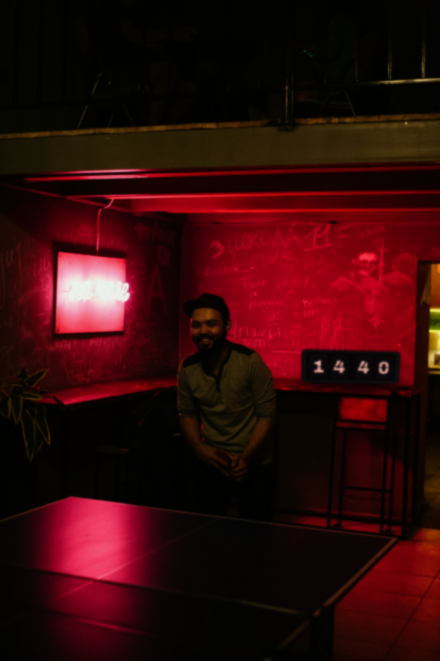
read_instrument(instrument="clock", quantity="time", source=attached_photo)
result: 14:40
